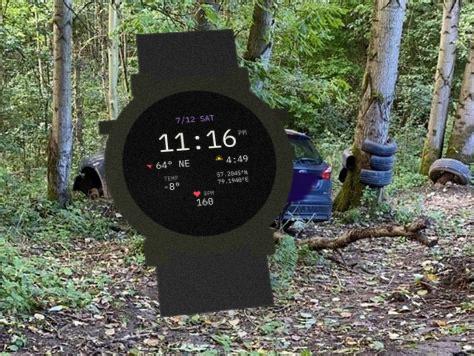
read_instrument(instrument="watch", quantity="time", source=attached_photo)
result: 11:16
